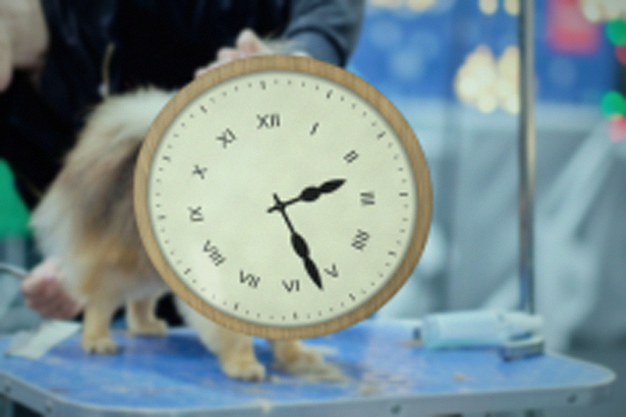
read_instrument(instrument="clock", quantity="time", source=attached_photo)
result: 2:27
